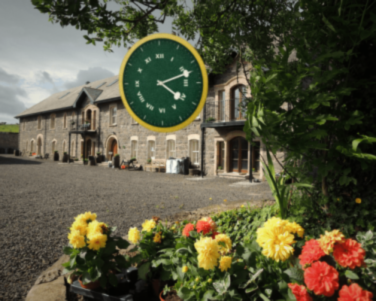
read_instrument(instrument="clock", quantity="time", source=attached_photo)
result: 4:12
